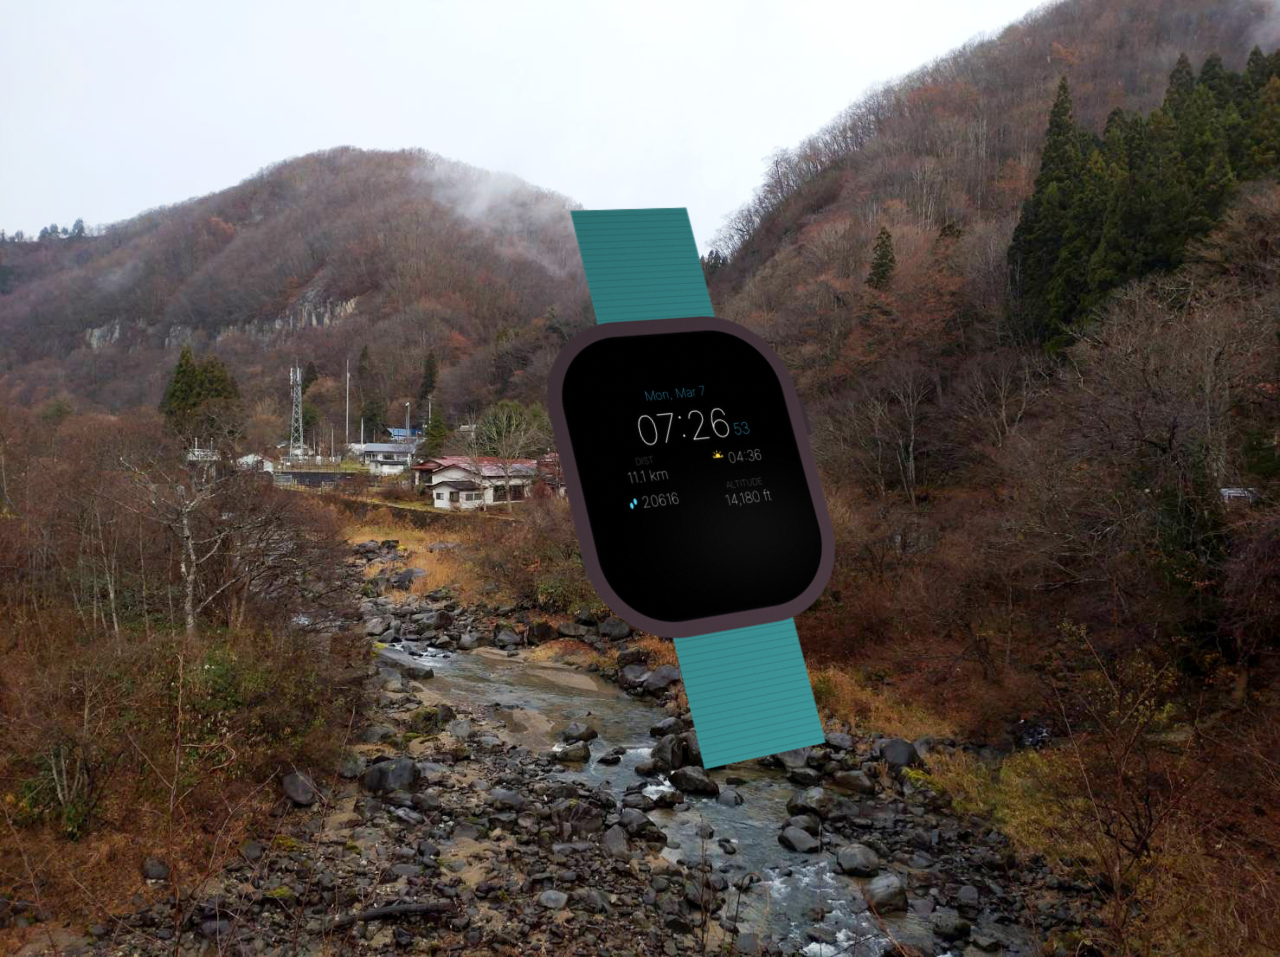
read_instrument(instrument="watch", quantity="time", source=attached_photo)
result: 7:26:53
